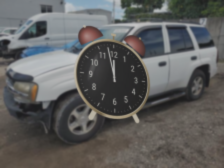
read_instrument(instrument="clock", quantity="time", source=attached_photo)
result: 11:58
